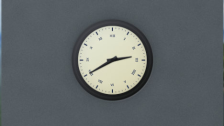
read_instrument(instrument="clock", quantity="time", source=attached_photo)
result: 2:40
